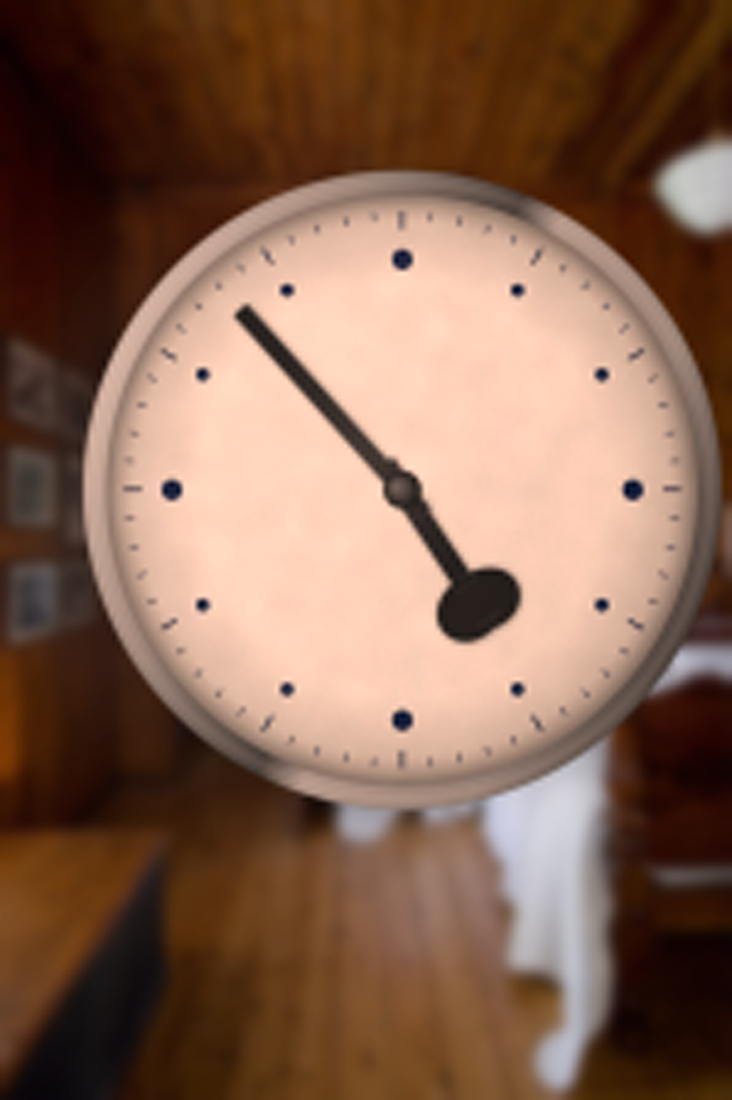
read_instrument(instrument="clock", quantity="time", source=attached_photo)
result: 4:53
